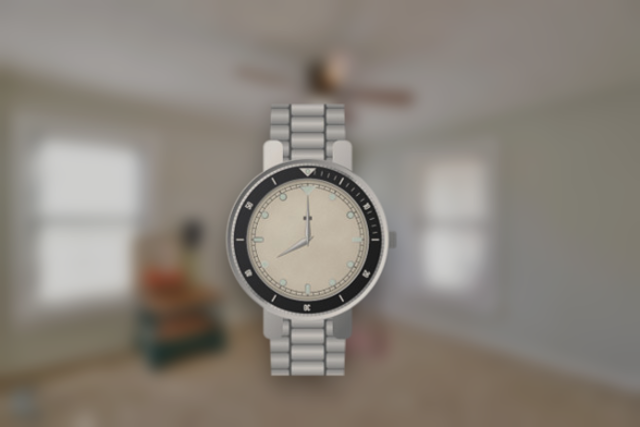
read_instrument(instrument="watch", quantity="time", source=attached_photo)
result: 8:00
